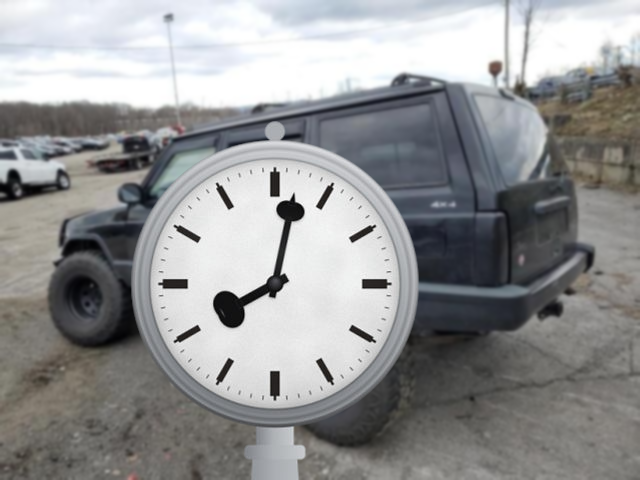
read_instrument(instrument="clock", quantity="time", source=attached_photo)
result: 8:02
